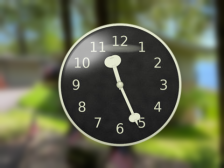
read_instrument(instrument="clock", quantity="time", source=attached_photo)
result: 11:26
